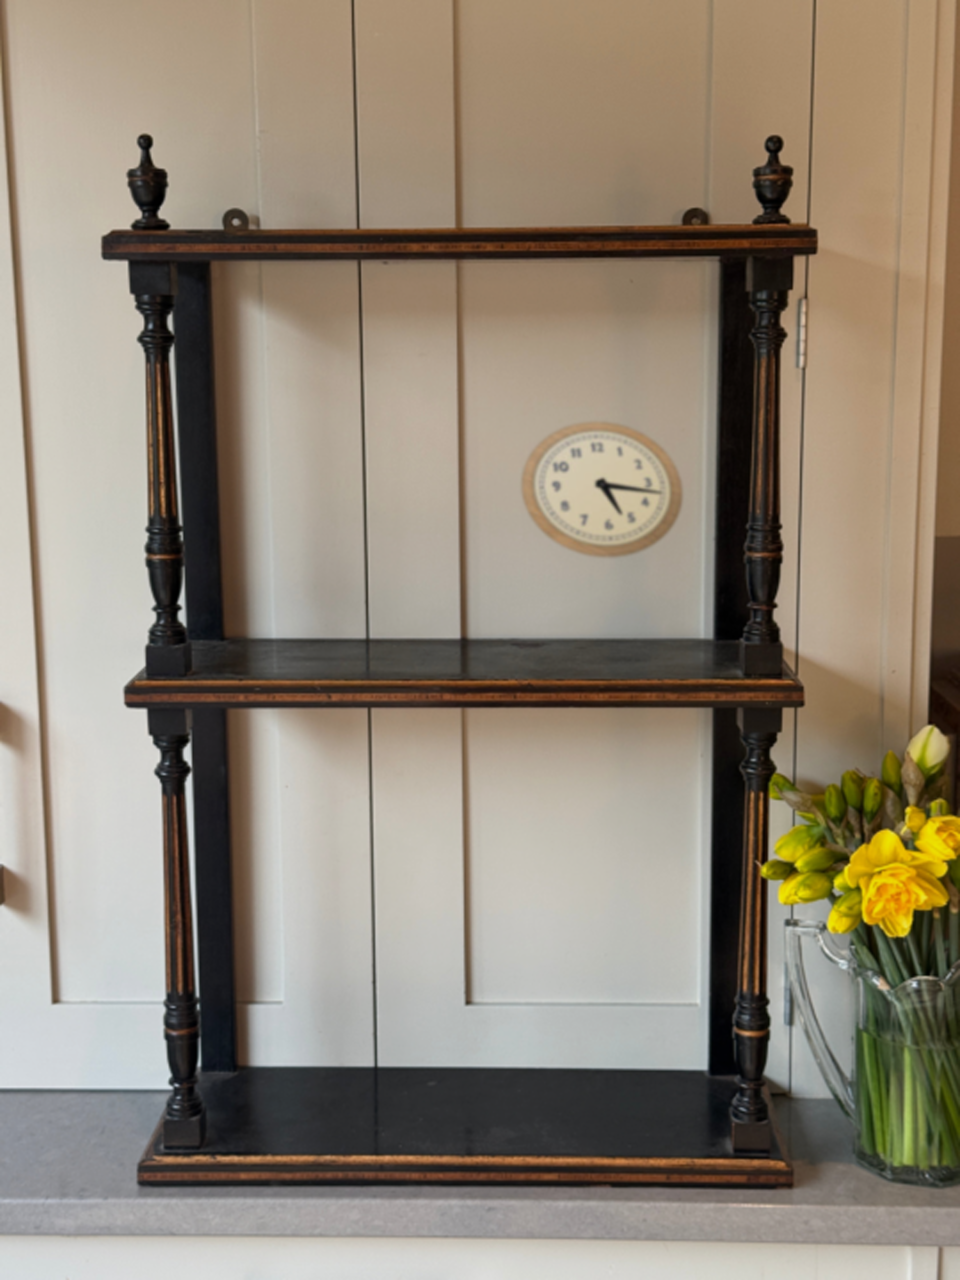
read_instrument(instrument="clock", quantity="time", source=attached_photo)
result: 5:17
